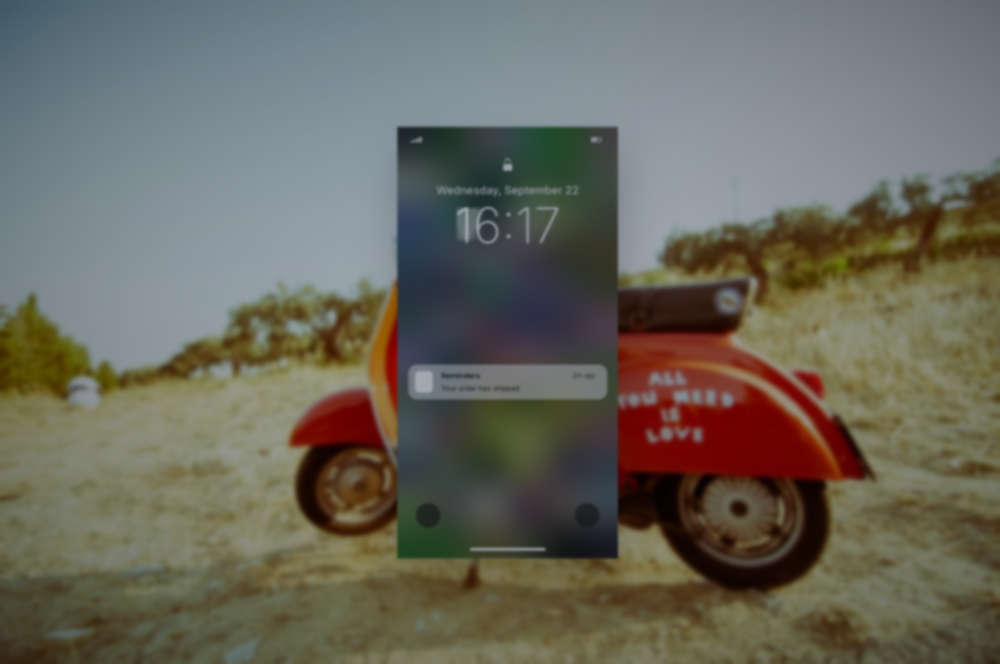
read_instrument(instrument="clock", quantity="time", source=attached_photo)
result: 16:17
